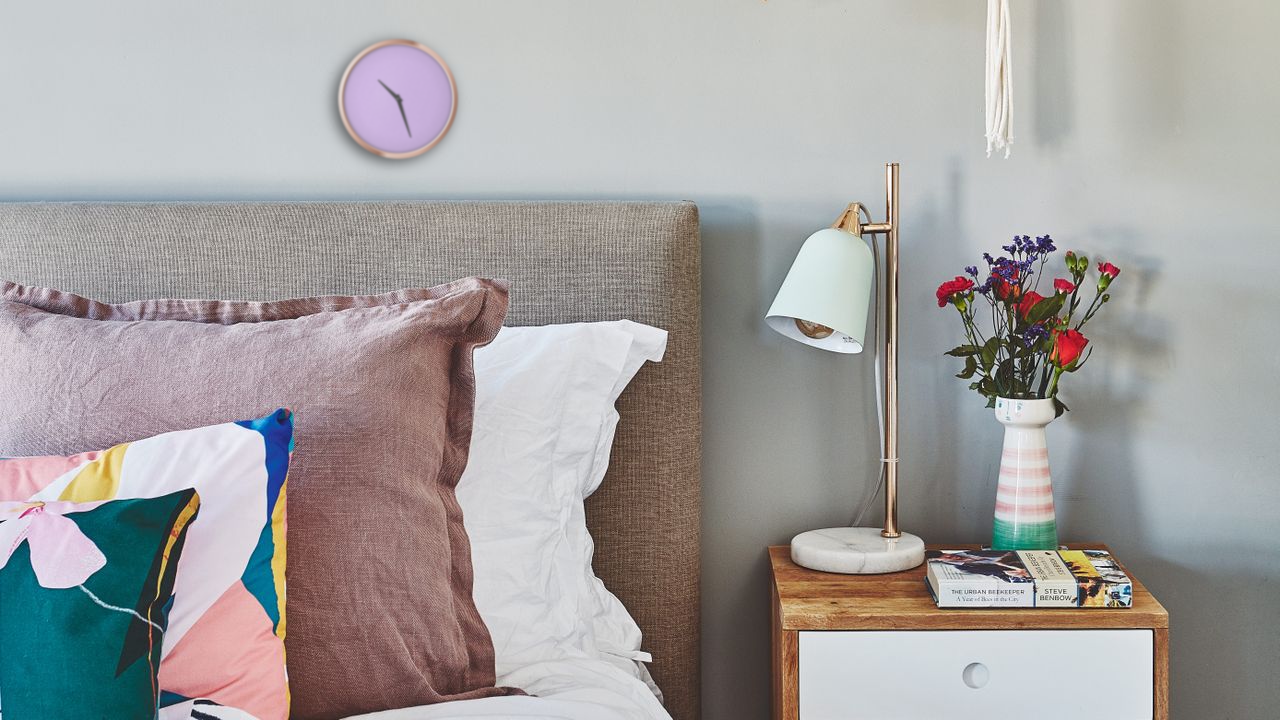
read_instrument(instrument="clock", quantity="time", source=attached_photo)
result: 10:27
